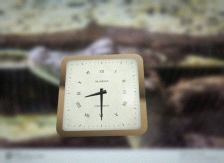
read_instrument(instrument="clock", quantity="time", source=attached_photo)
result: 8:30
